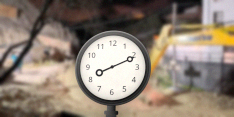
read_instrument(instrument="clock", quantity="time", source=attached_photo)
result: 8:11
